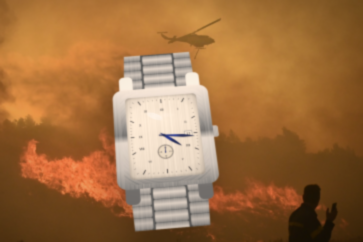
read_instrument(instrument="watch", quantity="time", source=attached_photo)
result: 4:16
